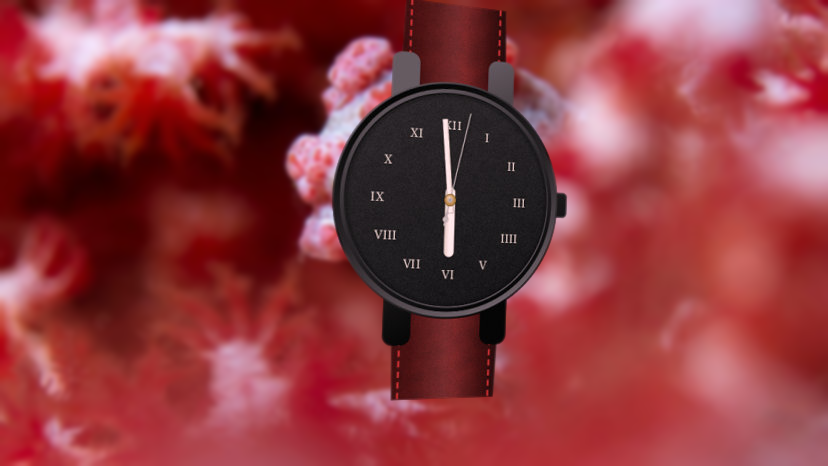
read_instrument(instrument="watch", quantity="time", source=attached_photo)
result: 5:59:02
